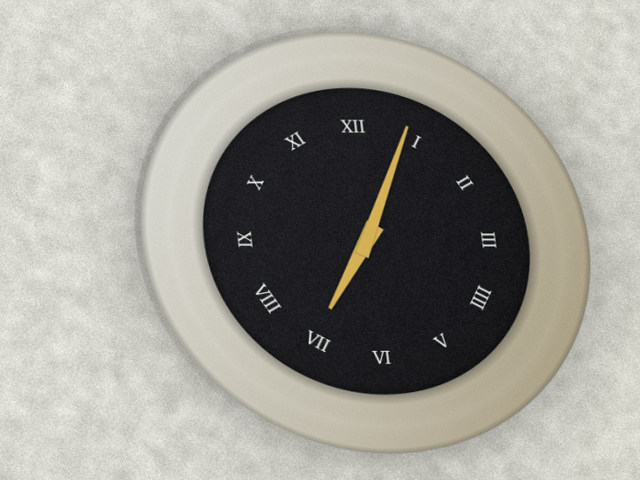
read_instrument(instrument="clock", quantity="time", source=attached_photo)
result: 7:04
